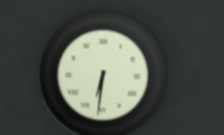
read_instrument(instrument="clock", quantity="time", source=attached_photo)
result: 6:31
